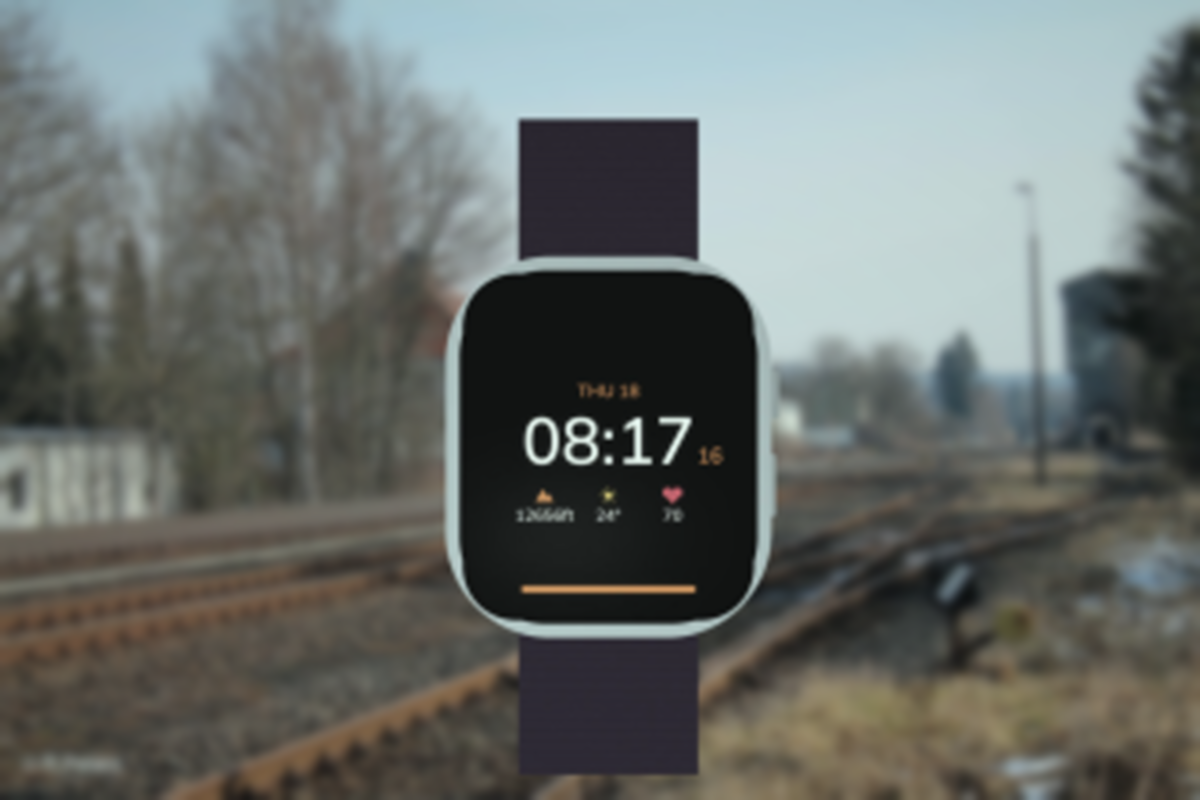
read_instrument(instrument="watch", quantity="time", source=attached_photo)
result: 8:17
